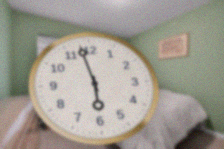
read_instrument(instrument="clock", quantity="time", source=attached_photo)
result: 5:58
